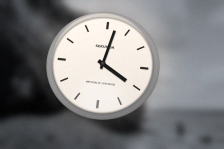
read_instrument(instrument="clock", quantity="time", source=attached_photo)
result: 4:02
